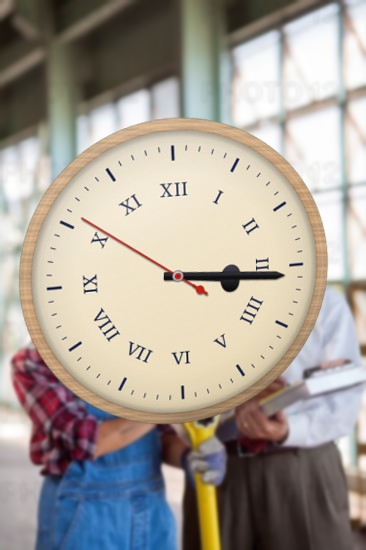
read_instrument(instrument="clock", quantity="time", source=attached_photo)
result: 3:15:51
